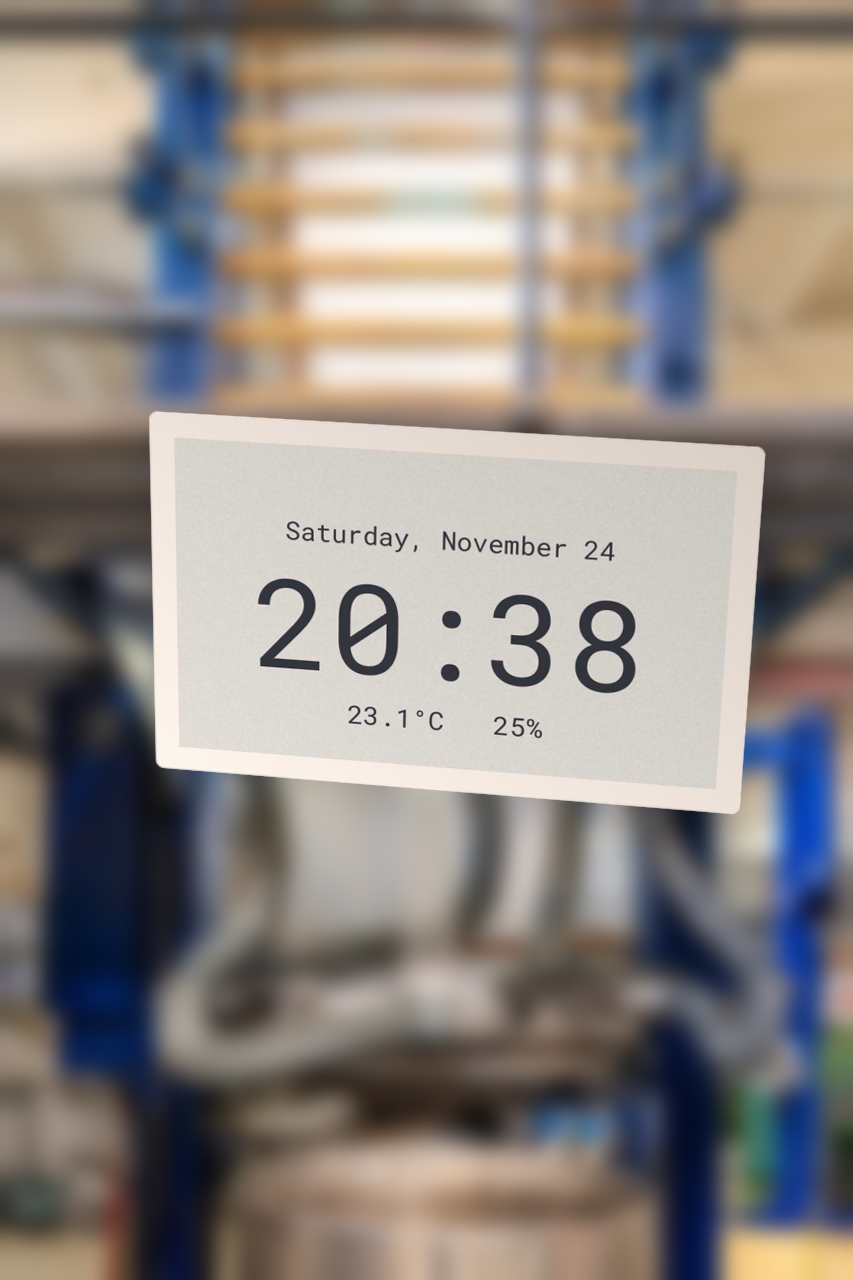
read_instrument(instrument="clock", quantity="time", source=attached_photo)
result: 20:38
